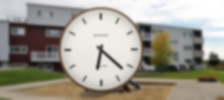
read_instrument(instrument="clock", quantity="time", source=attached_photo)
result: 6:22
